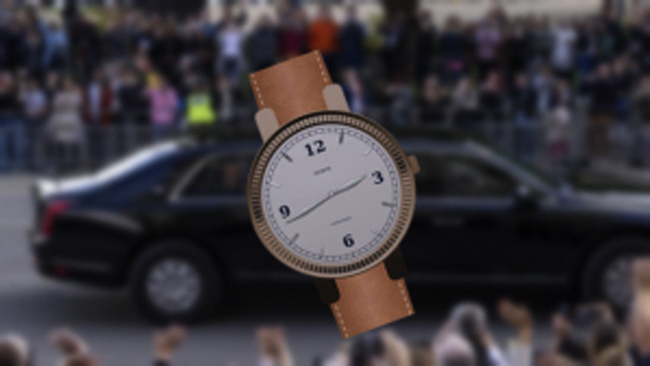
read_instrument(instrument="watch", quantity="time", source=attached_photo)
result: 2:43
